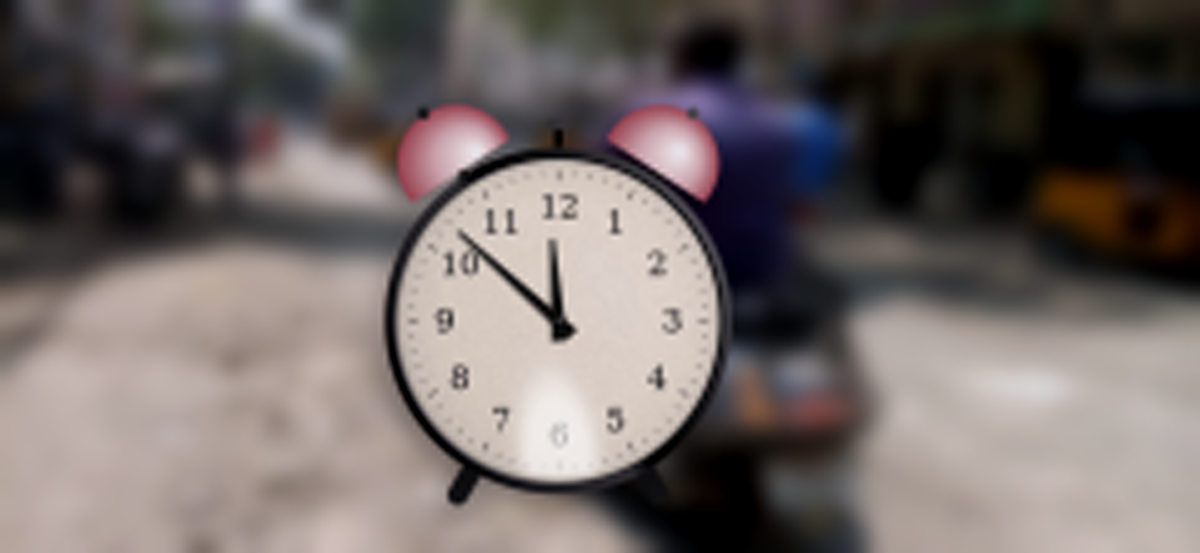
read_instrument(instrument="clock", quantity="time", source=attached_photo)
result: 11:52
